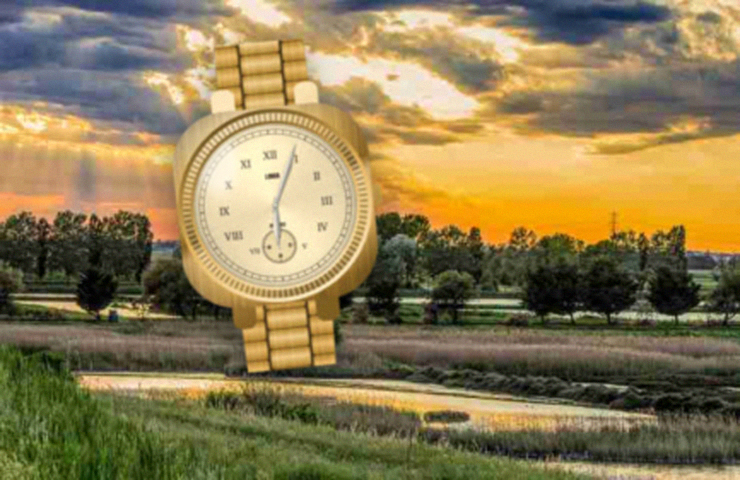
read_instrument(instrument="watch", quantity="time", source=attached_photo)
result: 6:04
